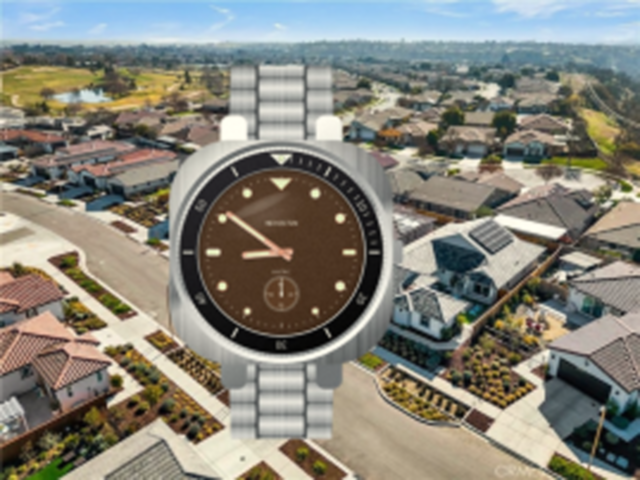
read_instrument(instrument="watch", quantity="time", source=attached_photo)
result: 8:51
